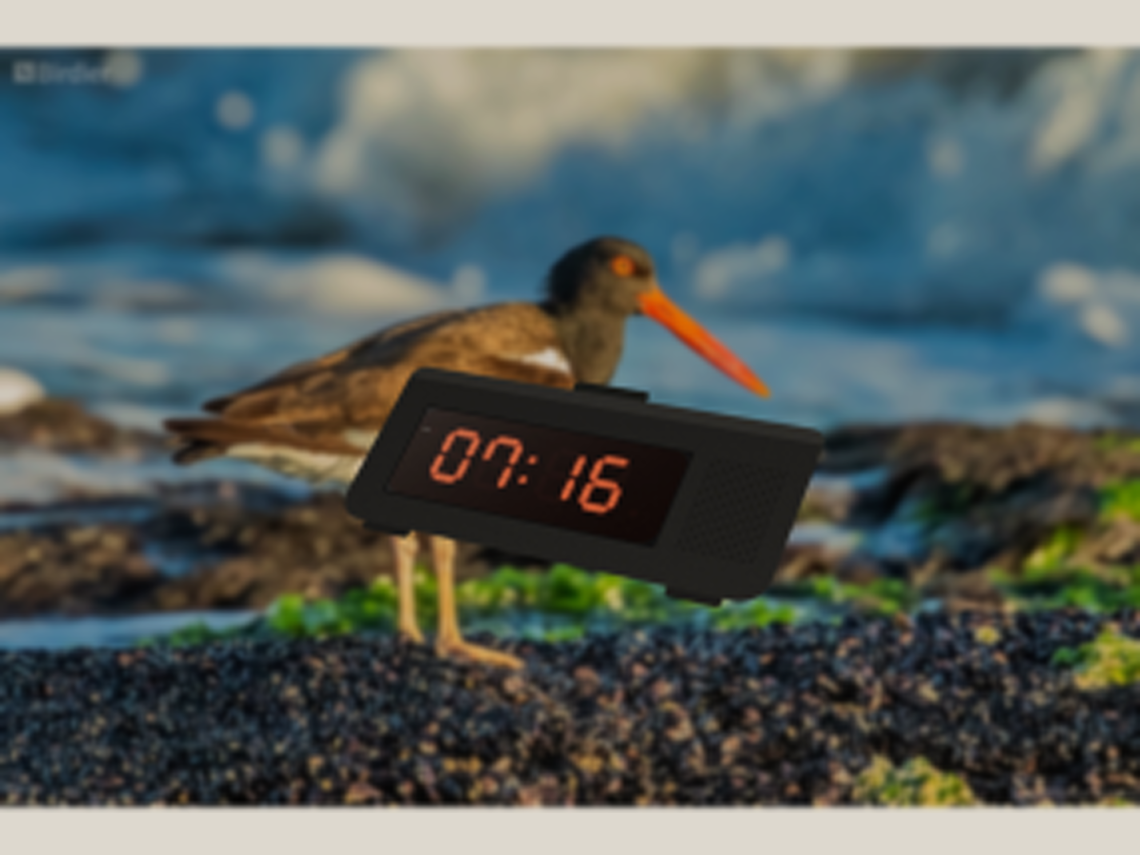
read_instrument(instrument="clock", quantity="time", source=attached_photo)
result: 7:16
